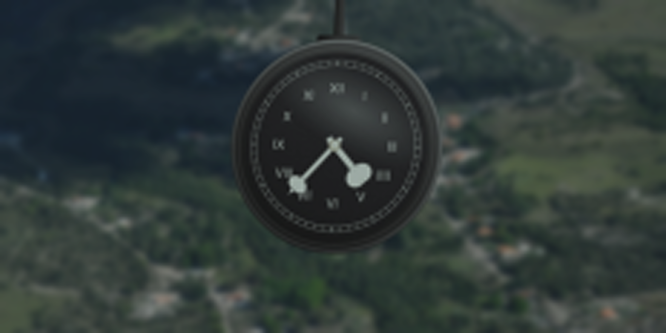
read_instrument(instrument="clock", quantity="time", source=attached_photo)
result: 4:37
